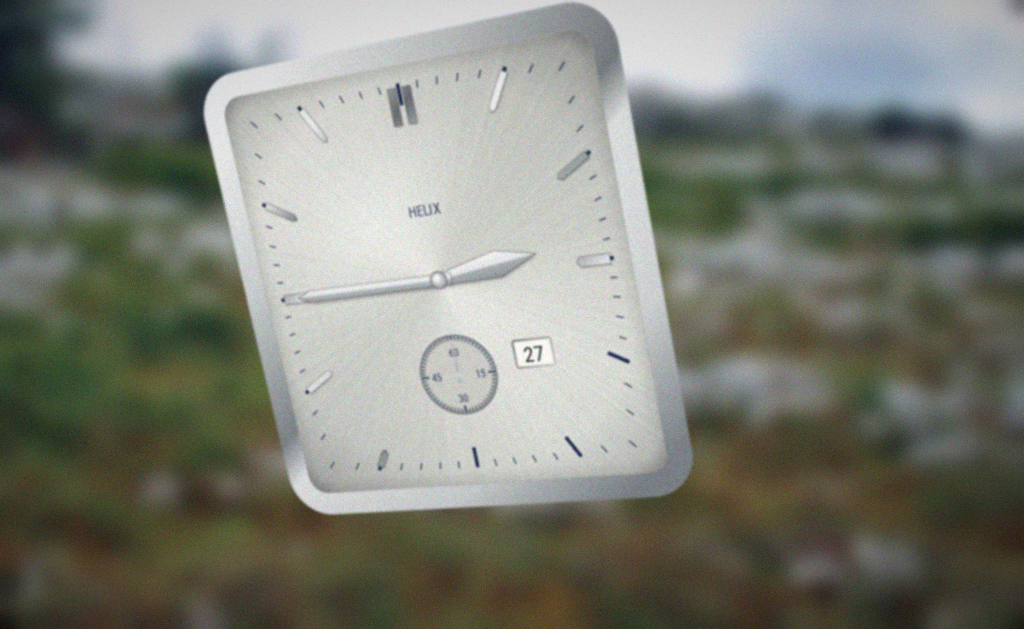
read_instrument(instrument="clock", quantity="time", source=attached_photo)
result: 2:45
